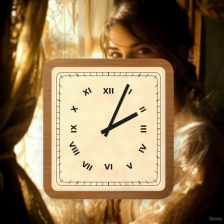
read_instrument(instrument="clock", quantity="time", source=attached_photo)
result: 2:04
